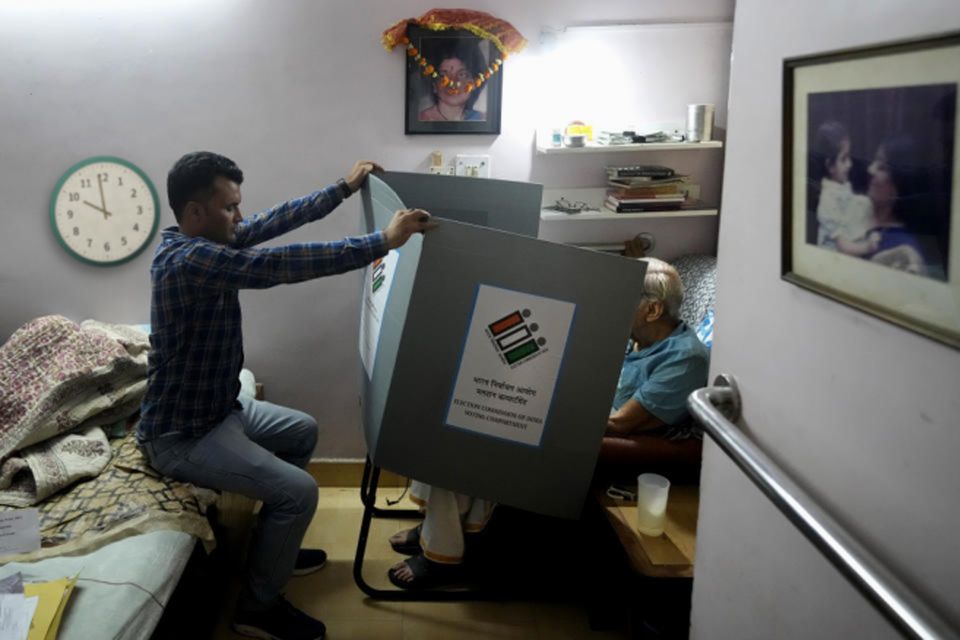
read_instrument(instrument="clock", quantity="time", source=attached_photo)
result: 9:59
